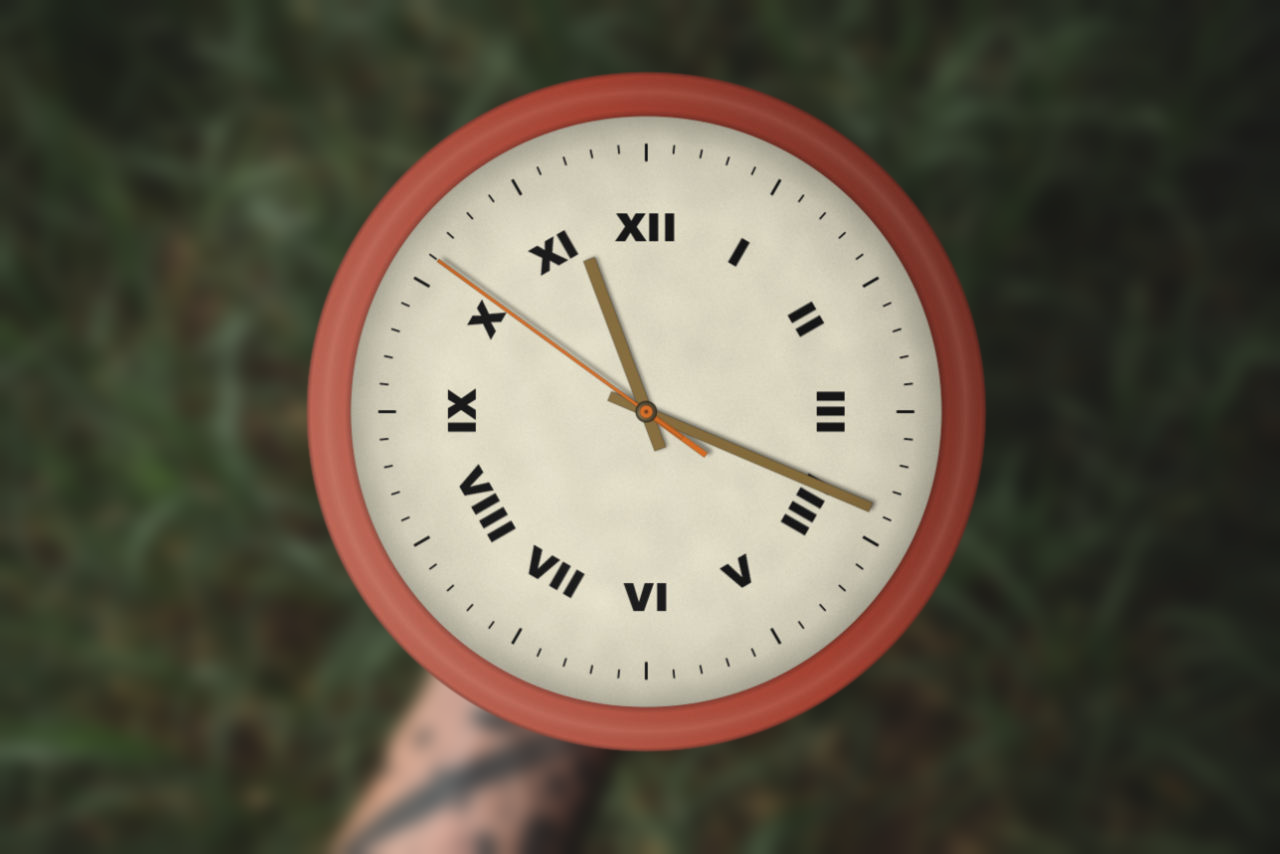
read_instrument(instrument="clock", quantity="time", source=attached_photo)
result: 11:18:51
